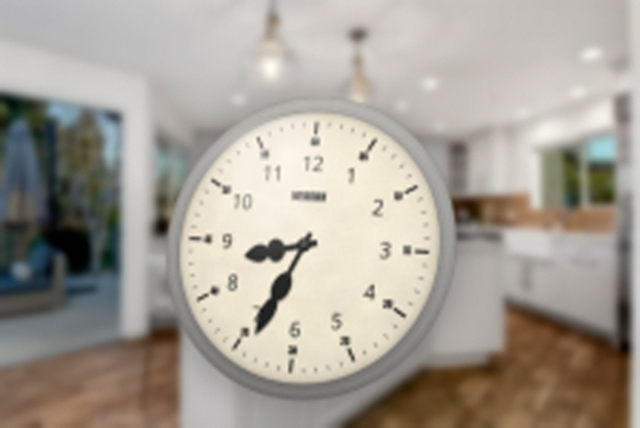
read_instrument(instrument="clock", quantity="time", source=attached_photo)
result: 8:34
